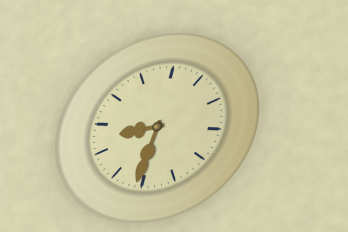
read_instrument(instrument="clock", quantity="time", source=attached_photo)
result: 8:31
